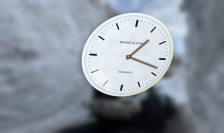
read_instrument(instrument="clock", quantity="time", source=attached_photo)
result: 1:18
